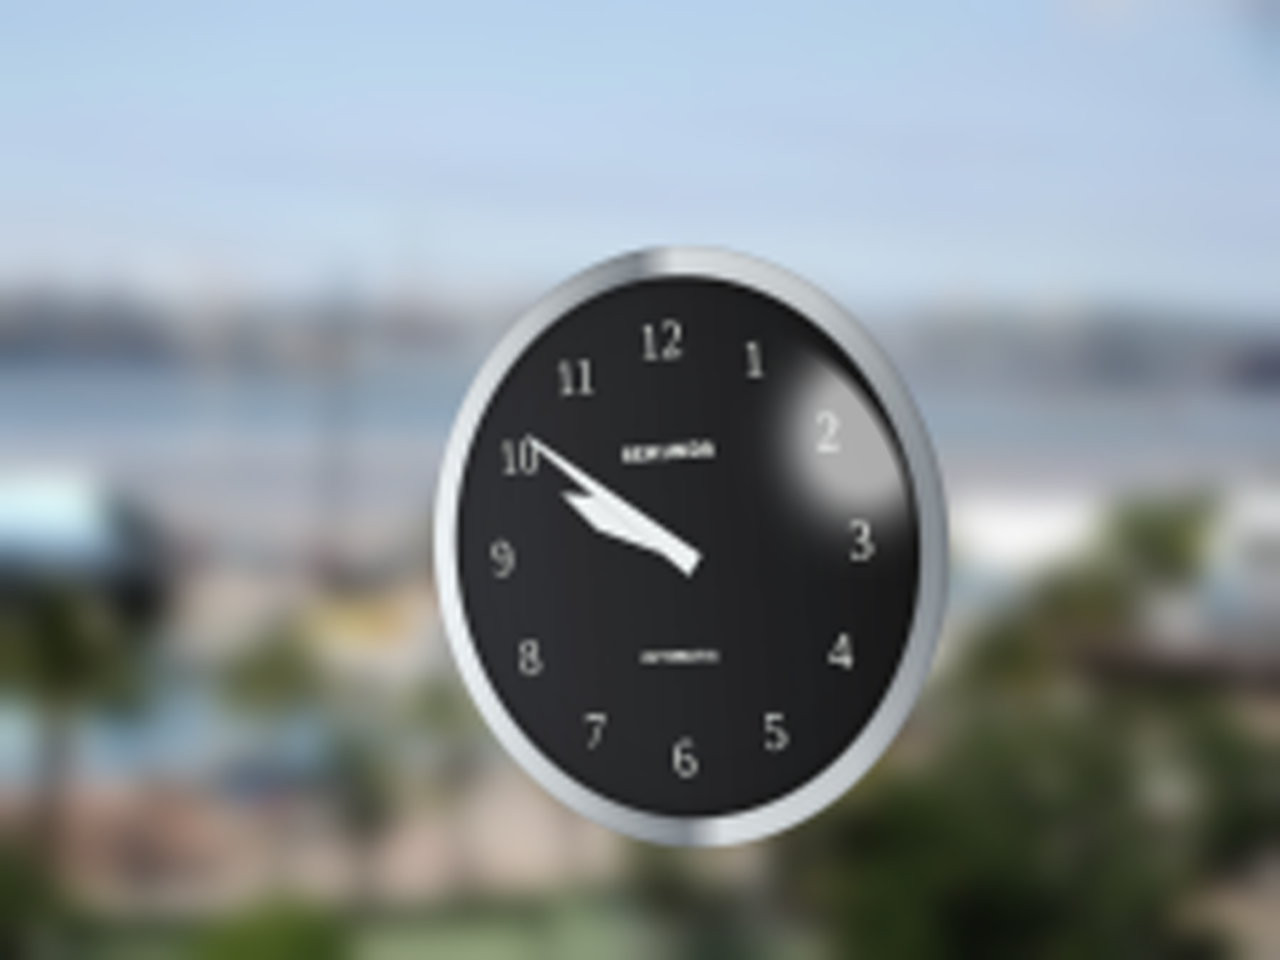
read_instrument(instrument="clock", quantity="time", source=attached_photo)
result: 9:51
